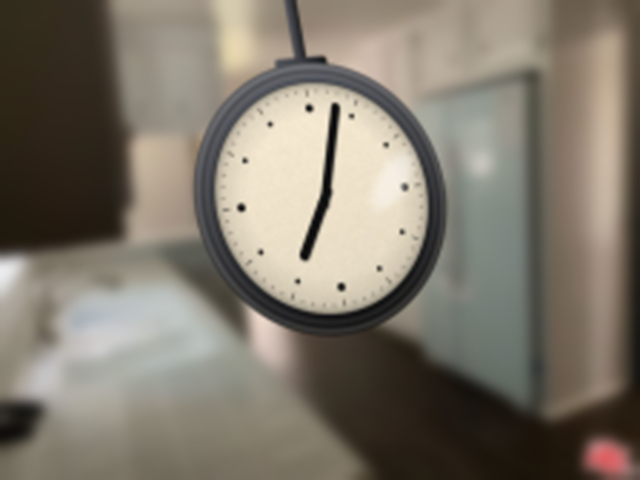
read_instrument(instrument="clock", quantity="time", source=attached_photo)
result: 7:03
